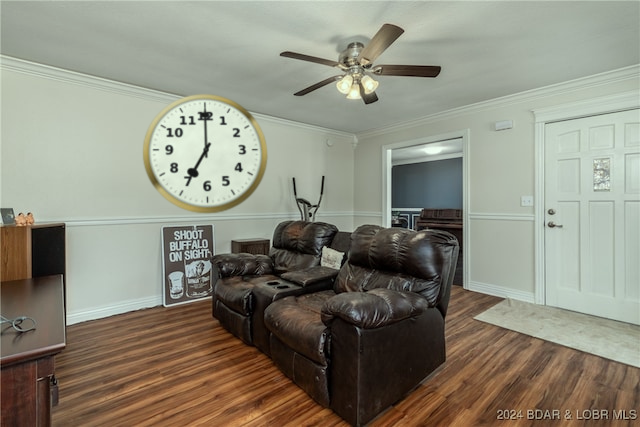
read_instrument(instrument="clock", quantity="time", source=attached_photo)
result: 7:00
